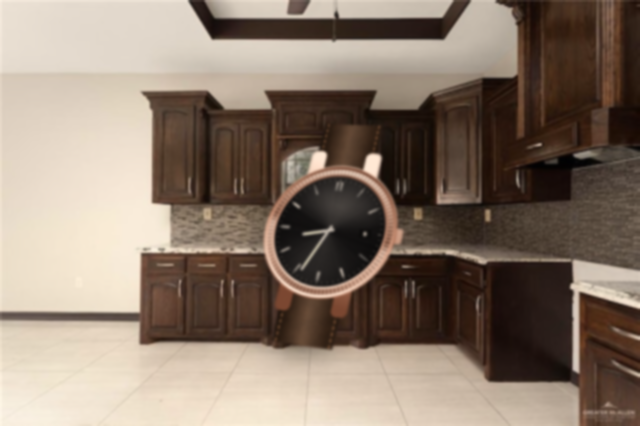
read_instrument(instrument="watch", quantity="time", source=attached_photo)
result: 8:34
